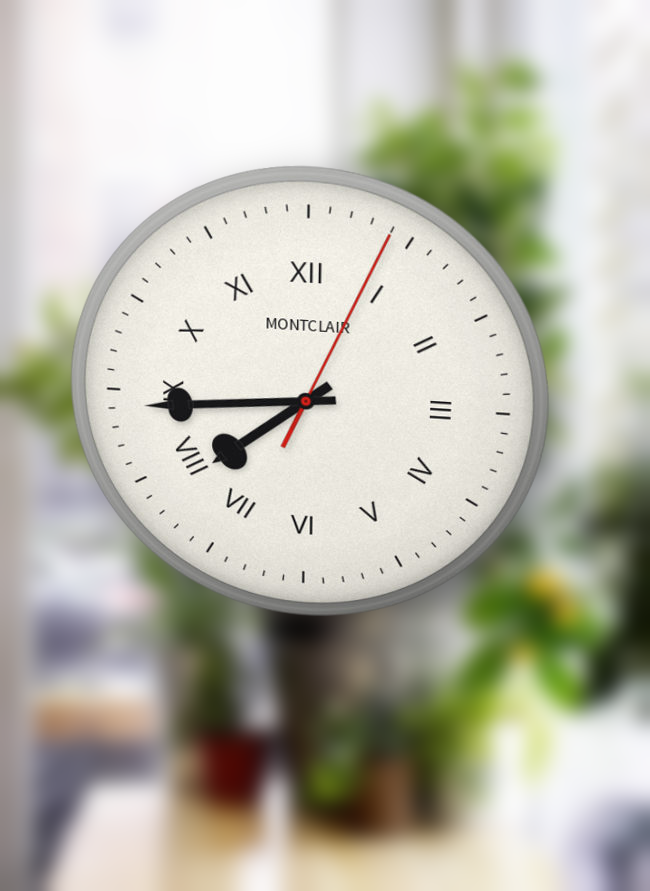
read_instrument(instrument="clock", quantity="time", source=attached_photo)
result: 7:44:04
